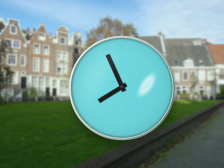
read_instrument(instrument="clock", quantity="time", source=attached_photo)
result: 7:56
